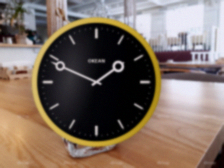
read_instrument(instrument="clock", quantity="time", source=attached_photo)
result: 1:49
